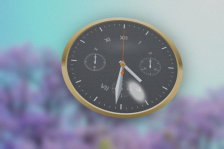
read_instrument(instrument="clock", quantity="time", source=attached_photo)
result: 4:31
